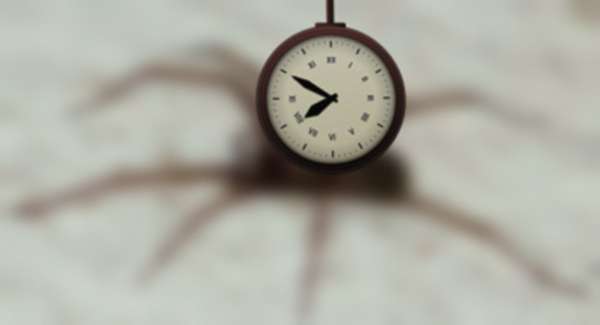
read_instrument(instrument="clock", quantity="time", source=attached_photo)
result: 7:50
